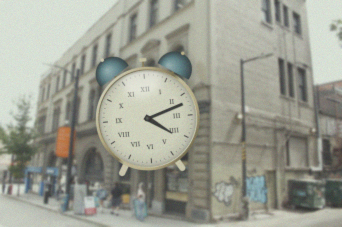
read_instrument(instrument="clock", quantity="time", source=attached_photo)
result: 4:12
